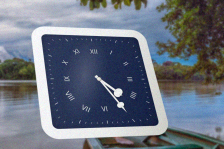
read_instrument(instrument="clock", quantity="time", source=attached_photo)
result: 4:25
